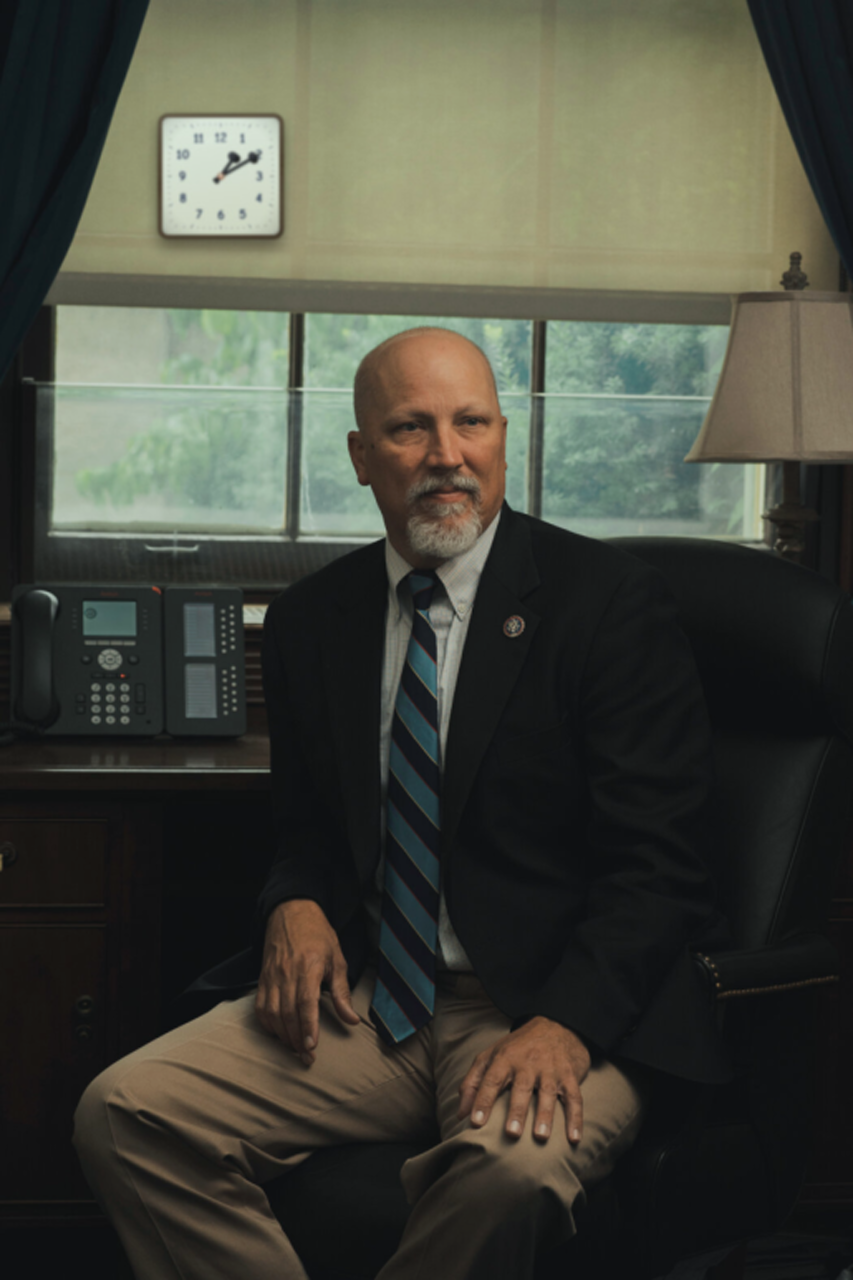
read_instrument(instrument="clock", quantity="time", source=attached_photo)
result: 1:10
